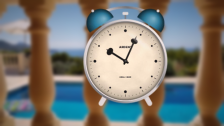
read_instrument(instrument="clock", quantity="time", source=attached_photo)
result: 10:04
